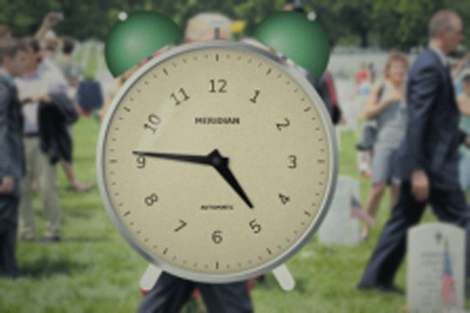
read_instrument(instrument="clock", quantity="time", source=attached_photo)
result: 4:46
